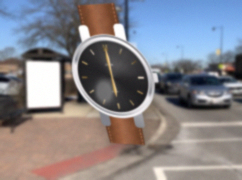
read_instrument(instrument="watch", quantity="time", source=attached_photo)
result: 6:00
